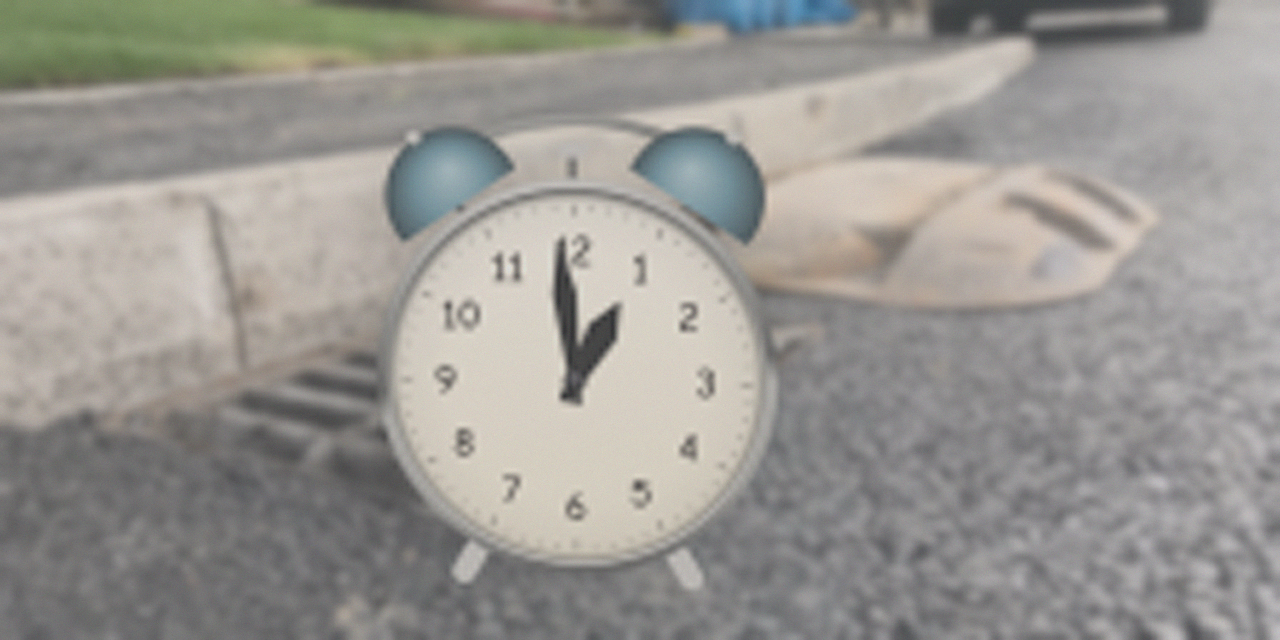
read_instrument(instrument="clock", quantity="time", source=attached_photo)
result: 12:59
